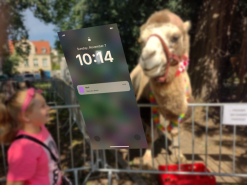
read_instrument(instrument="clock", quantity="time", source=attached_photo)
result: 10:14
